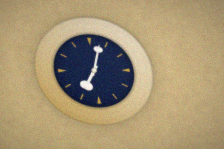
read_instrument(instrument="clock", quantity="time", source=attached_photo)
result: 7:03
